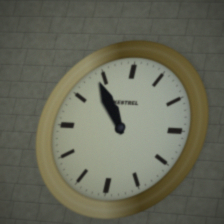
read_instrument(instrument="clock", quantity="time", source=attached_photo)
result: 10:54
